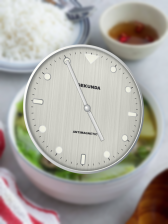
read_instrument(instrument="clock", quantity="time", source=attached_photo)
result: 4:55
